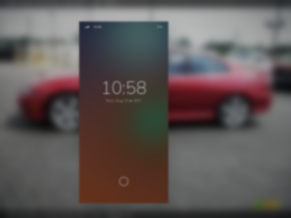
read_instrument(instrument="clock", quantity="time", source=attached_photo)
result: 10:58
